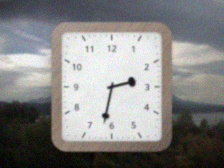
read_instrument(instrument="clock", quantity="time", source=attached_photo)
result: 2:32
